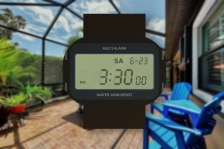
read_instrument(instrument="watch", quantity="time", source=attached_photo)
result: 3:30:00
